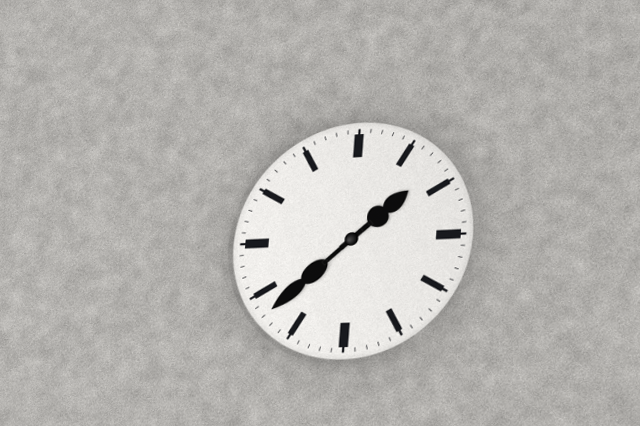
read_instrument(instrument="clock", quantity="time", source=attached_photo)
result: 1:38
